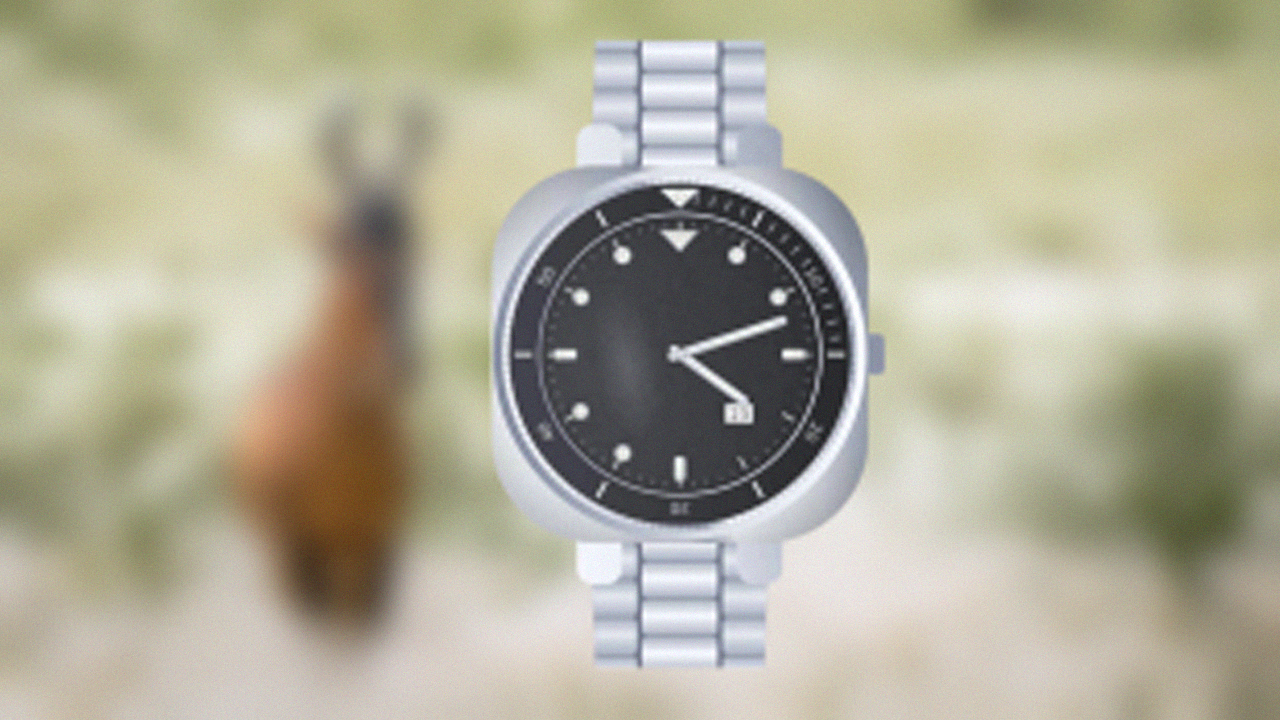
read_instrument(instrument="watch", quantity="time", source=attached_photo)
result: 4:12
